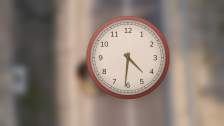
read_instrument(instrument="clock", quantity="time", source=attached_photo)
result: 4:31
